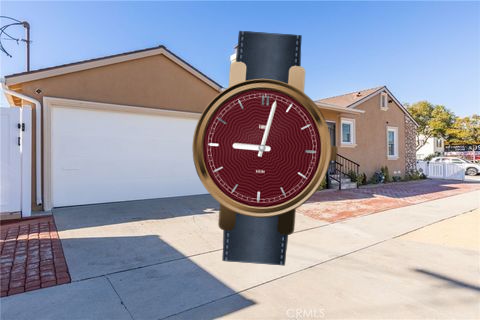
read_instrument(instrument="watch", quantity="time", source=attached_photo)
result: 9:02
